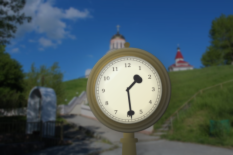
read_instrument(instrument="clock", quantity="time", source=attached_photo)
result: 1:29
